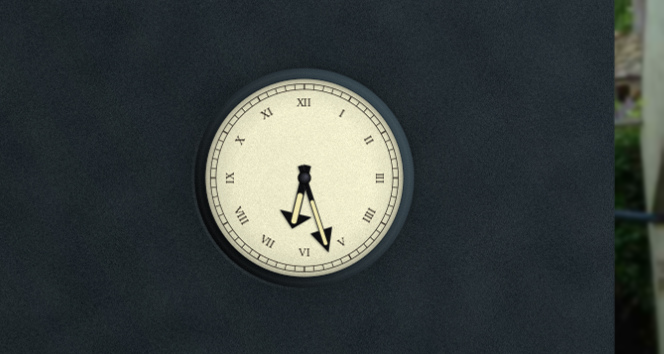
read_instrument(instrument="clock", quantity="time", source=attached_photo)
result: 6:27
